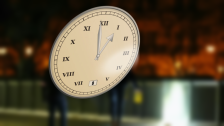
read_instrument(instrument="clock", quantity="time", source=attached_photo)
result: 12:59
